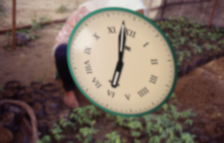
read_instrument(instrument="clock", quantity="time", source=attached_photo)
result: 5:58
